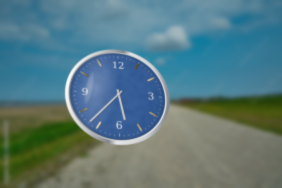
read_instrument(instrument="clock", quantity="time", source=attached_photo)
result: 5:37
